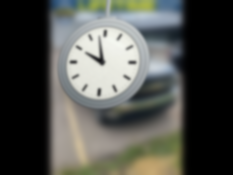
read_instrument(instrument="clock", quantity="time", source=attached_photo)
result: 9:58
